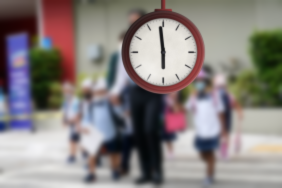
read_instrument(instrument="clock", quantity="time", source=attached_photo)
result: 5:59
